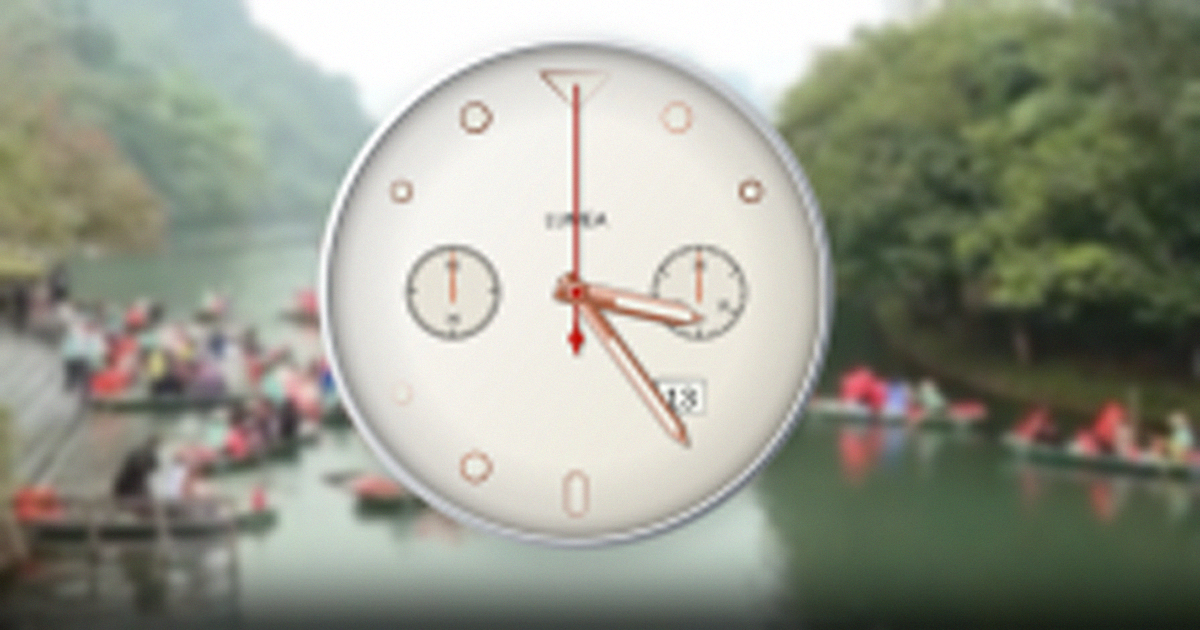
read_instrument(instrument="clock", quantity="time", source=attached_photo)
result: 3:24
